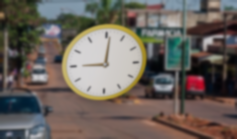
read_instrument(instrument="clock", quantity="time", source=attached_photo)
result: 9:01
